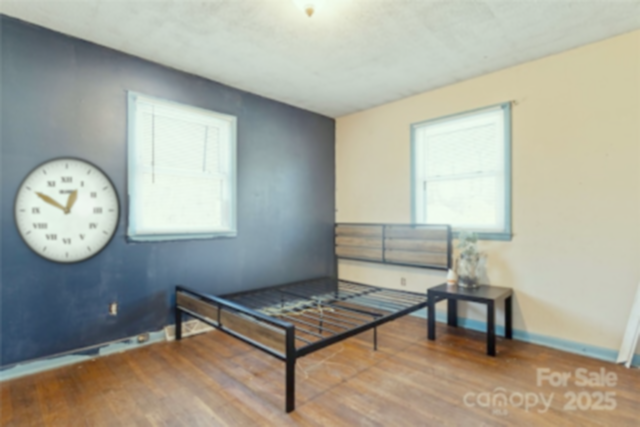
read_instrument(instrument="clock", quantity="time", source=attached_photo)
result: 12:50
